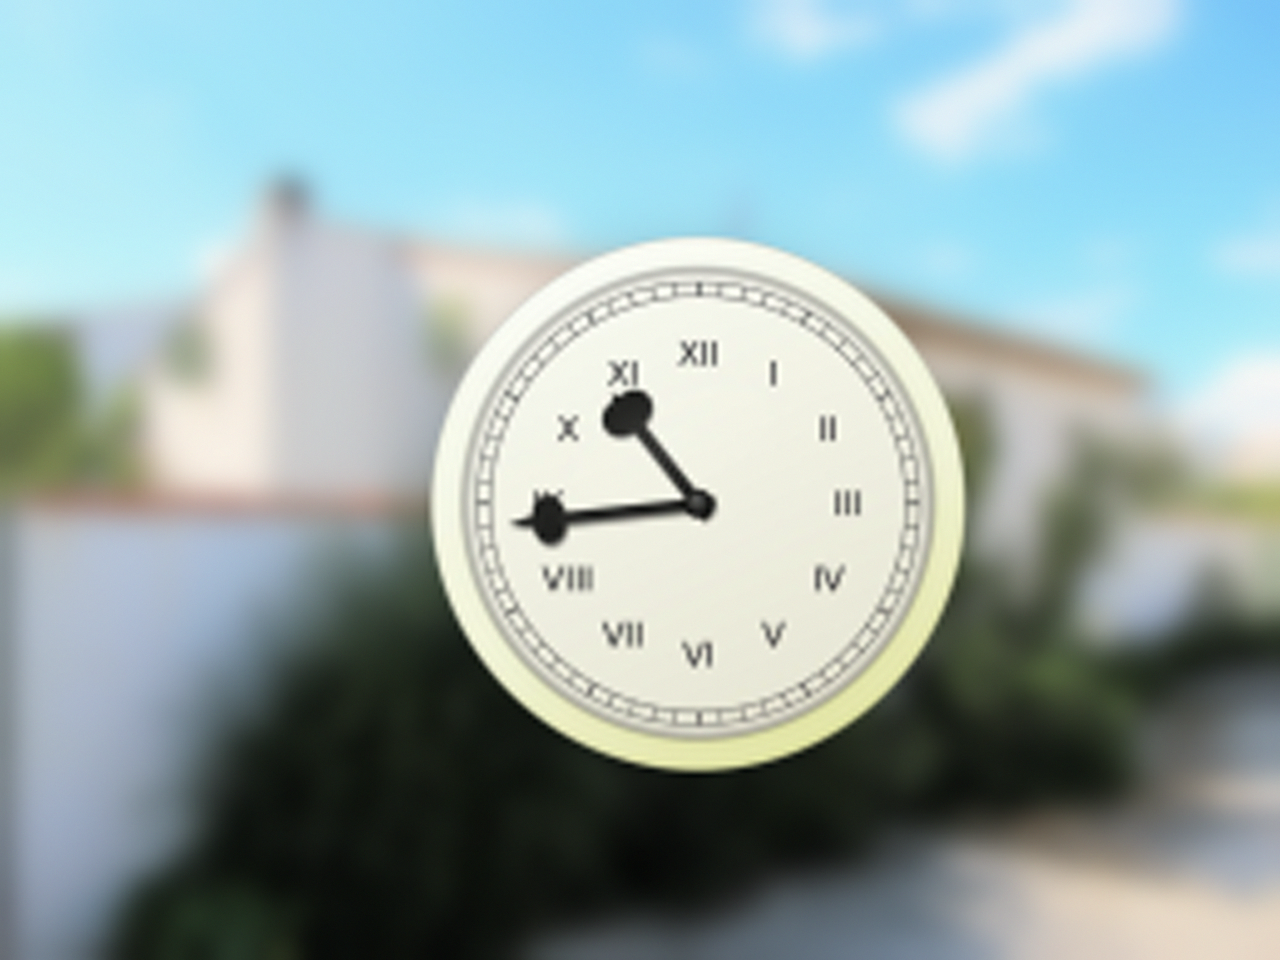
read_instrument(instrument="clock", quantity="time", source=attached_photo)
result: 10:44
